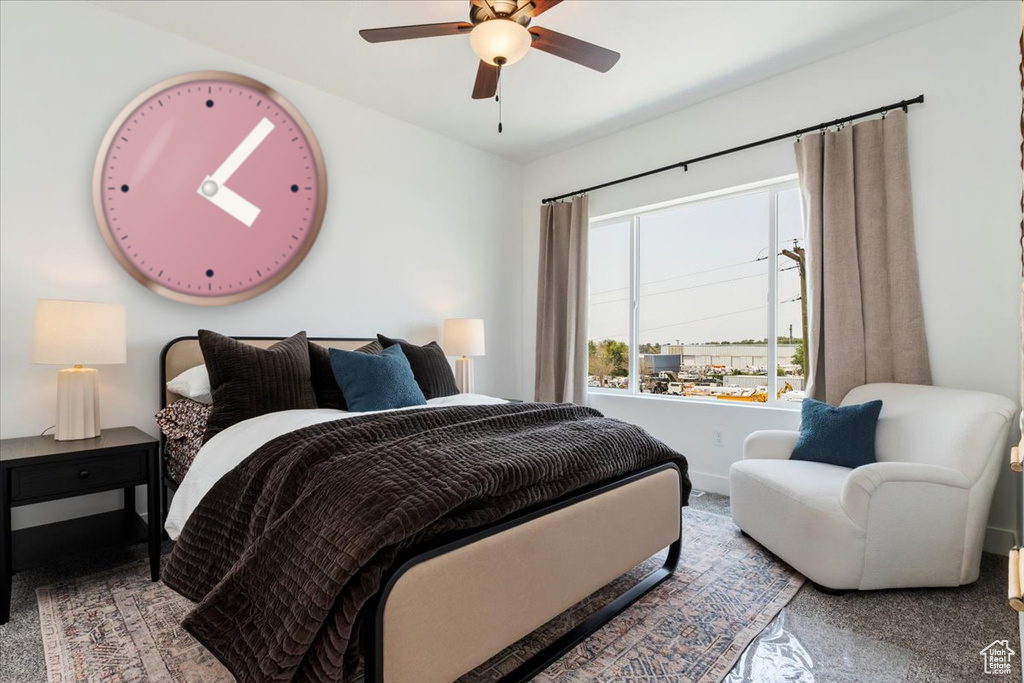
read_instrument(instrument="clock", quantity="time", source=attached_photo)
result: 4:07
